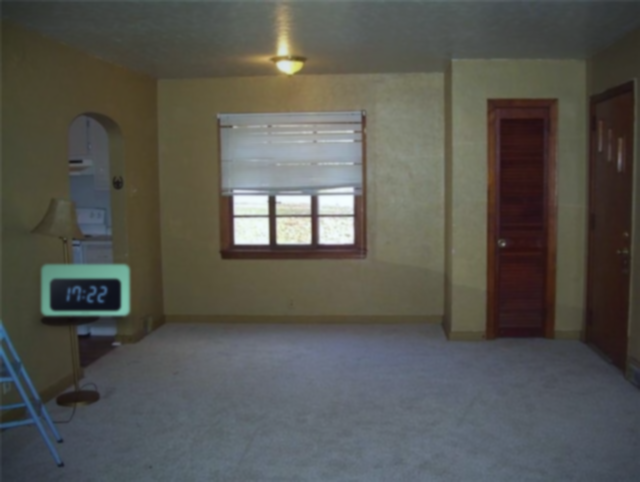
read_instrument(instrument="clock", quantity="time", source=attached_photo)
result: 17:22
